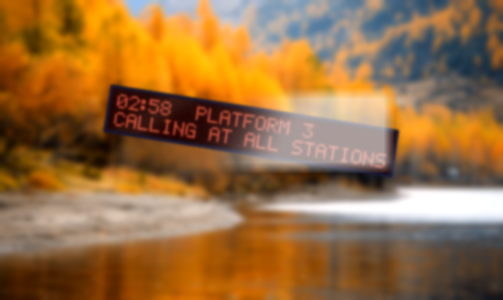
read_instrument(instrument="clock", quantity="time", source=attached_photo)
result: 2:58
